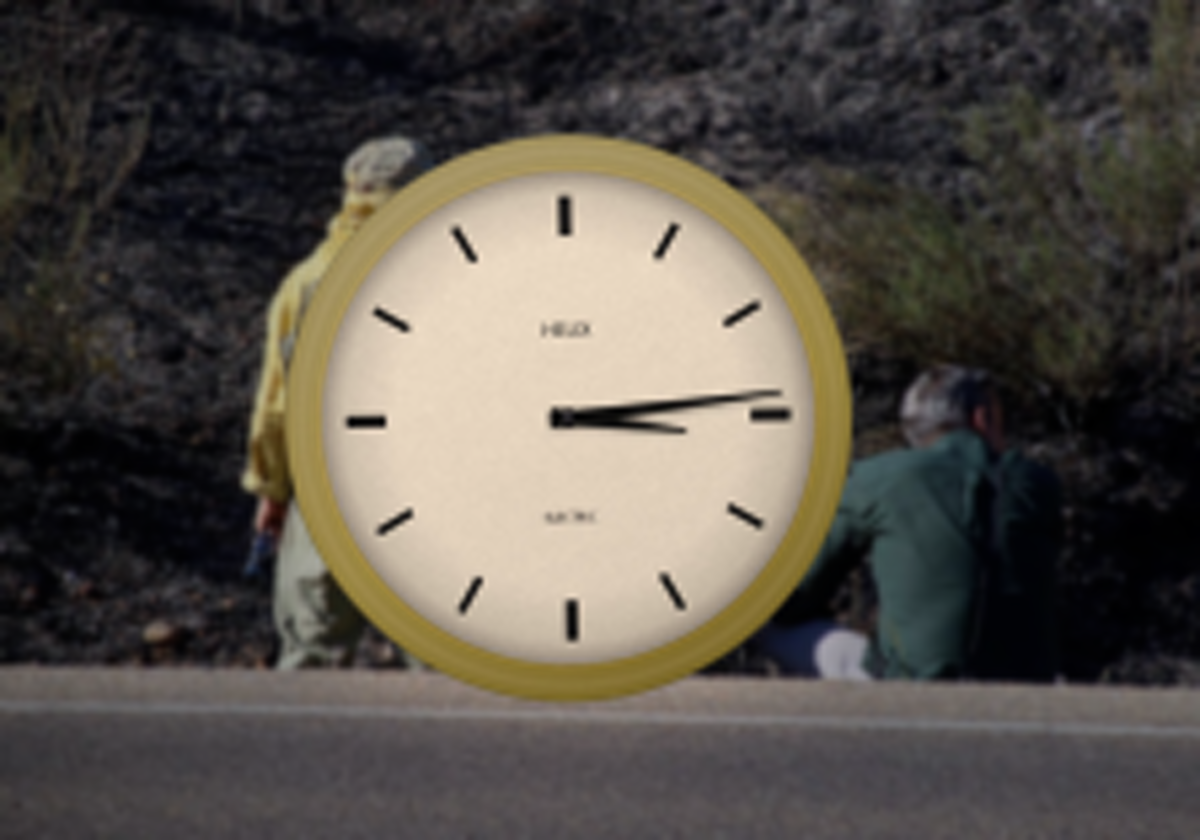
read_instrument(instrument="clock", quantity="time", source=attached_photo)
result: 3:14
